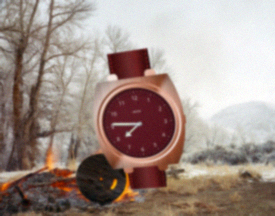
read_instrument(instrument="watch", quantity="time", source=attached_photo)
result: 7:46
